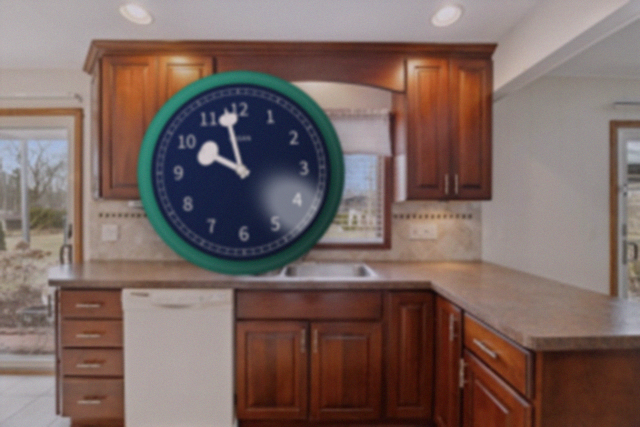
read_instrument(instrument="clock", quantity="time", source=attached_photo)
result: 9:58
